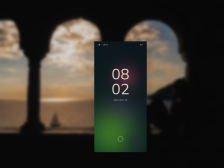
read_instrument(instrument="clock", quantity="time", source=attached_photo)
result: 8:02
